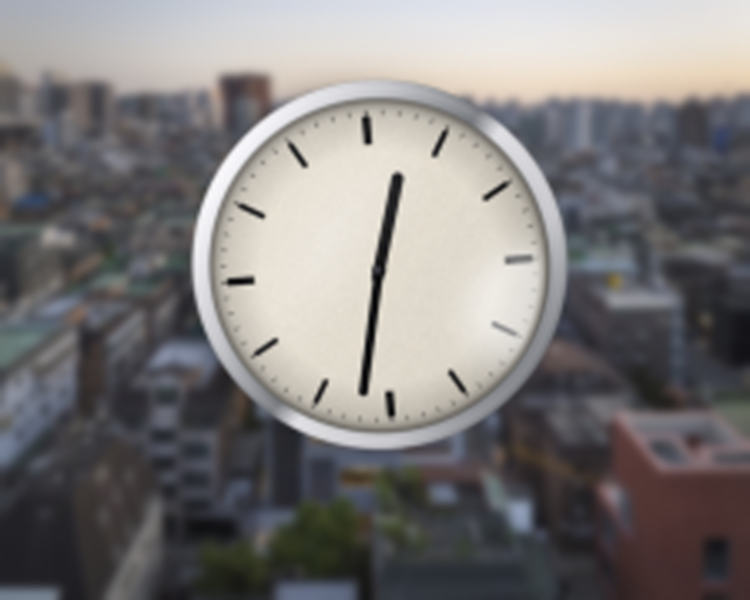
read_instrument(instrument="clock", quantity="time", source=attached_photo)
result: 12:32
